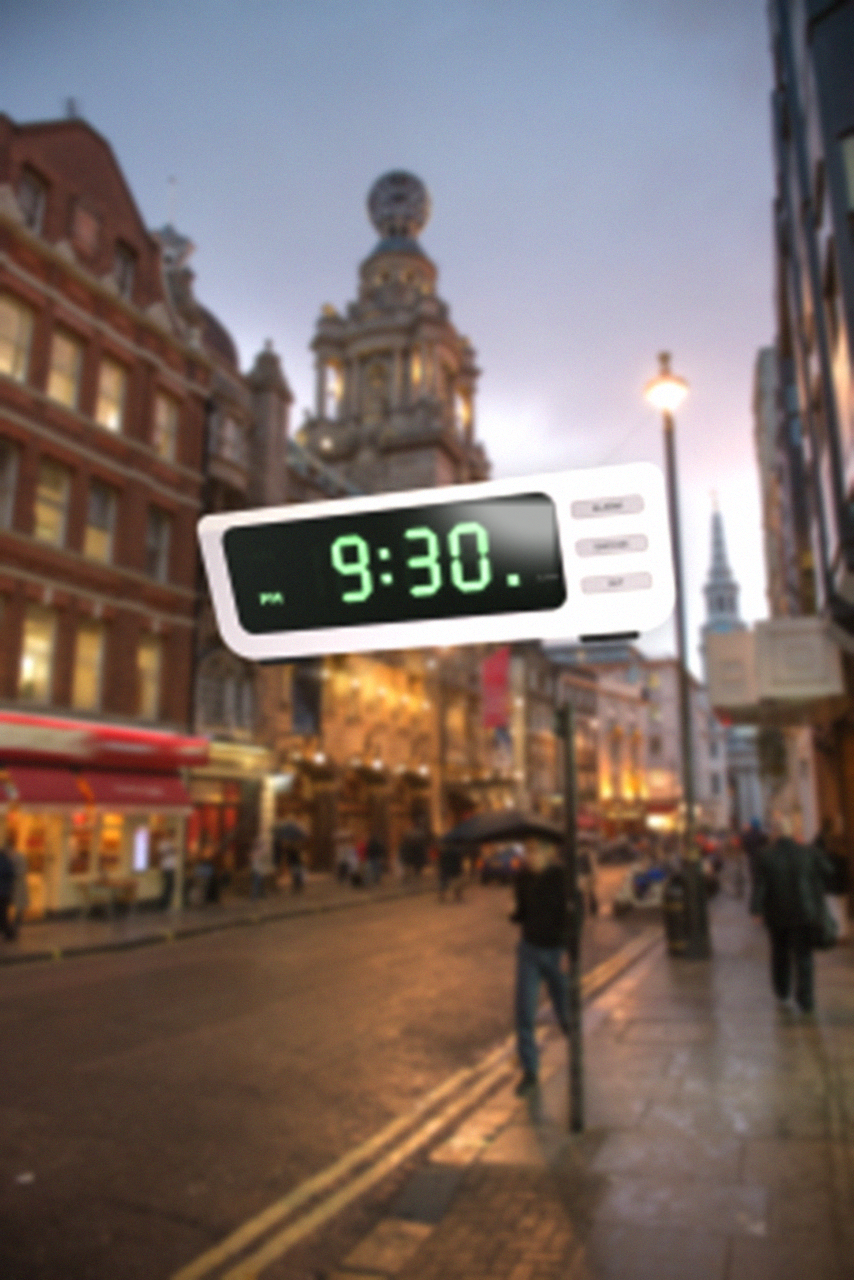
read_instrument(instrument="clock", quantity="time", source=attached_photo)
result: 9:30
